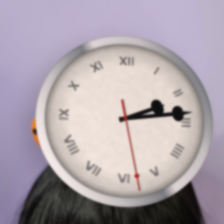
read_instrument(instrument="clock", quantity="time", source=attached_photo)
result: 2:13:28
